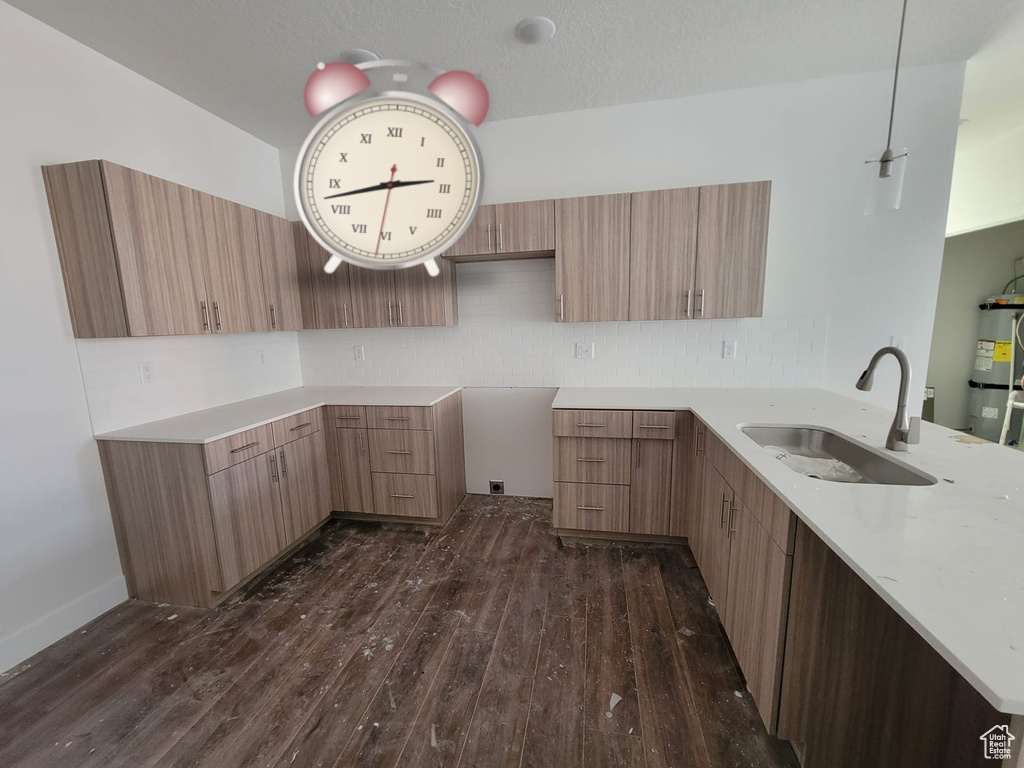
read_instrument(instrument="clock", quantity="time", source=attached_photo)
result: 2:42:31
